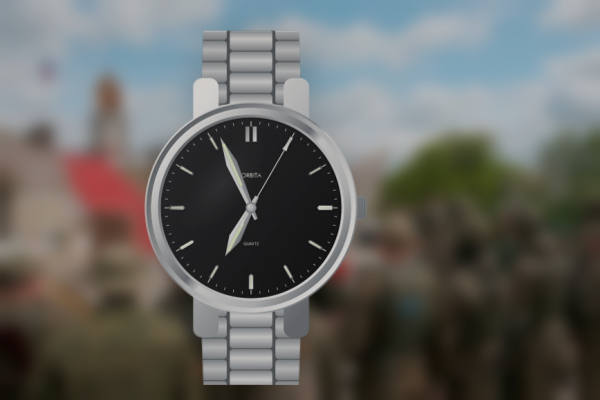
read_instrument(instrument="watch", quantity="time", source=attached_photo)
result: 6:56:05
